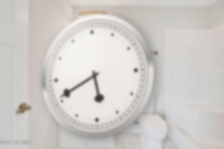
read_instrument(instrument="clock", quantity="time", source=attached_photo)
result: 5:41
